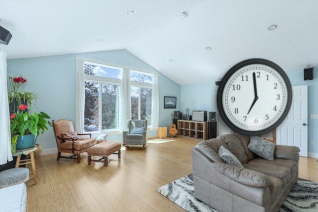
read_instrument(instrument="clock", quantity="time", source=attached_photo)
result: 6:59
